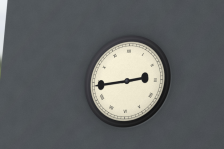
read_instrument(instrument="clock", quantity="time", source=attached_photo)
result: 2:44
